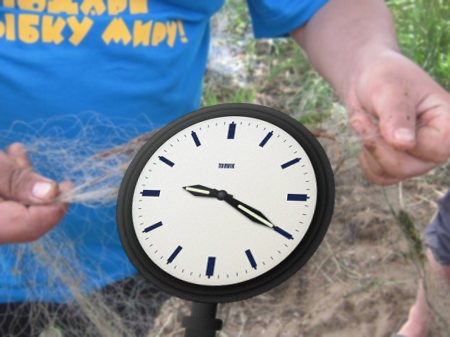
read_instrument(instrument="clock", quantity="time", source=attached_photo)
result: 9:20
